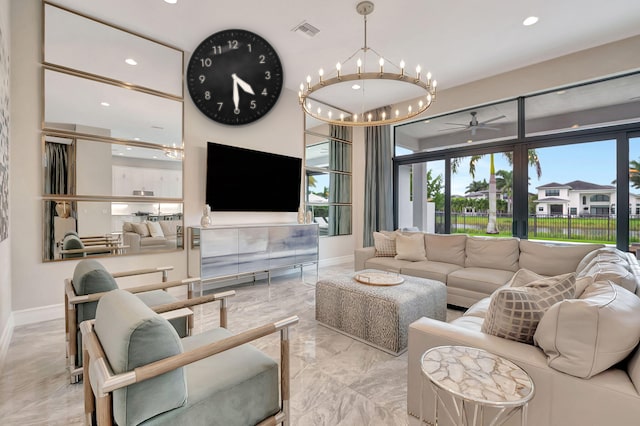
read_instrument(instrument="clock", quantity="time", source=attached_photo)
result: 4:30
